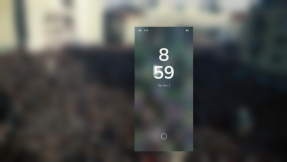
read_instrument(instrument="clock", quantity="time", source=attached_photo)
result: 8:59
